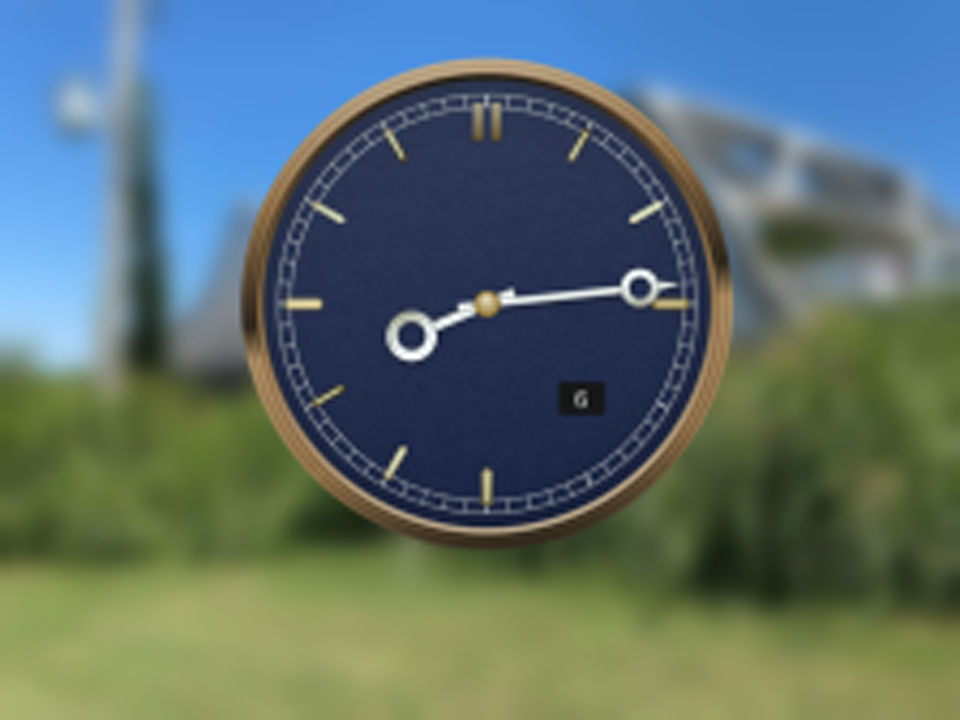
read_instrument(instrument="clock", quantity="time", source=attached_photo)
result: 8:14
